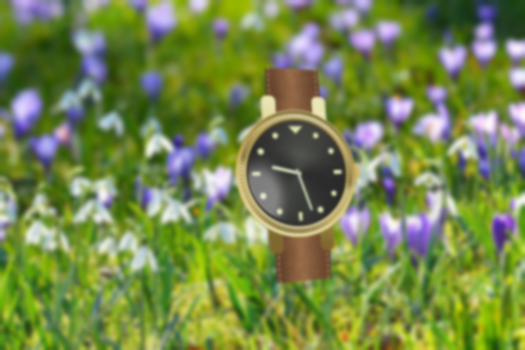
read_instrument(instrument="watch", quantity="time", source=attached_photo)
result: 9:27
